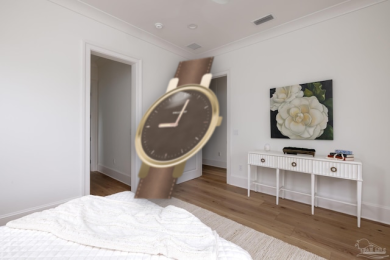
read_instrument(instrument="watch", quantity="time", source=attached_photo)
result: 9:02
